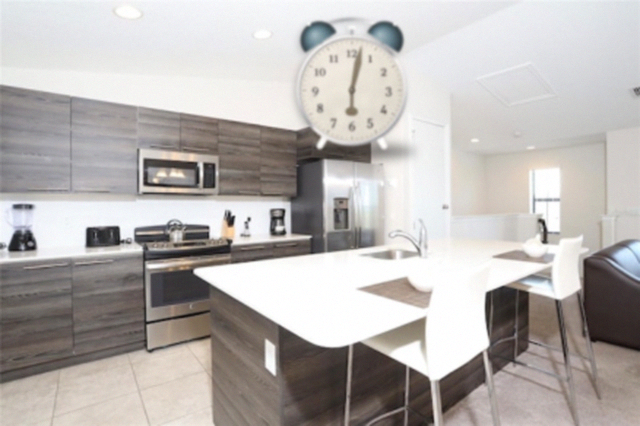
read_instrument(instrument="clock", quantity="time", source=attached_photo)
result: 6:02
